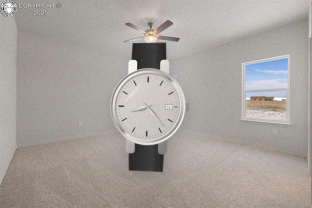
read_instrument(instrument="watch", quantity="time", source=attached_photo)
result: 8:23
